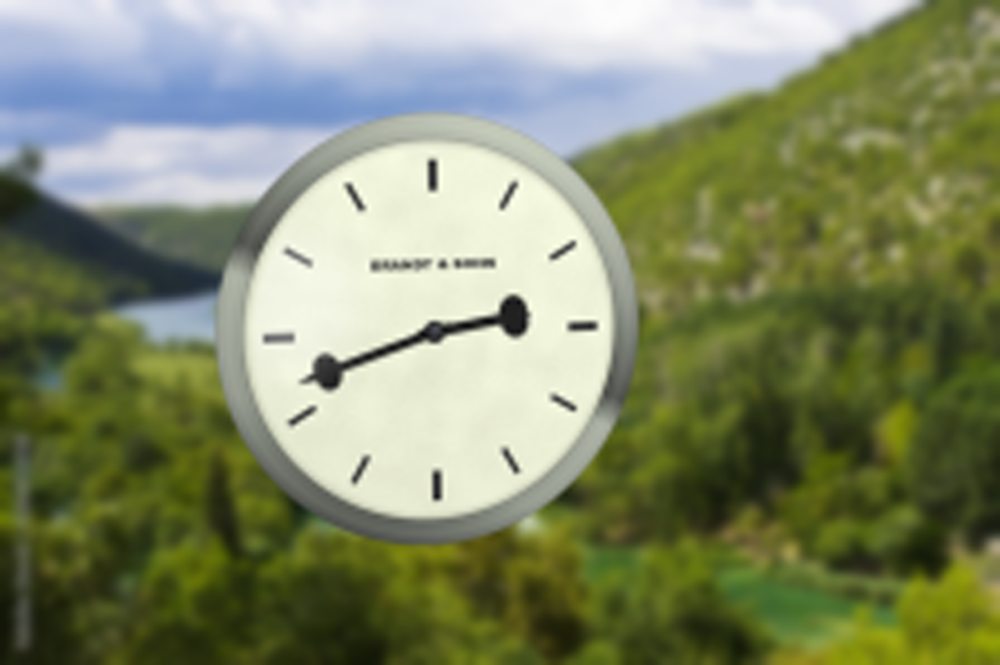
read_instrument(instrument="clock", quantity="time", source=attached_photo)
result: 2:42
